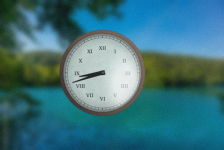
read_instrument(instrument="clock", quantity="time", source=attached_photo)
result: 8:42
